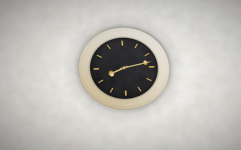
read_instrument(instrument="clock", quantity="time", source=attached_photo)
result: 8:13
